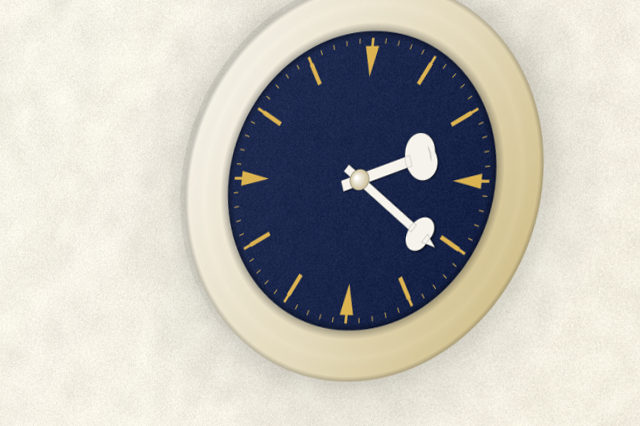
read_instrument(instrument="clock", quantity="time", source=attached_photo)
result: 2:21
